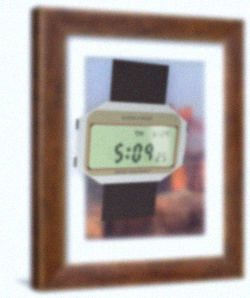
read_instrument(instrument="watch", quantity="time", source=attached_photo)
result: 5:09
